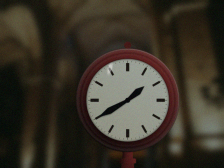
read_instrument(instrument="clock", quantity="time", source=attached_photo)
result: 1:40
